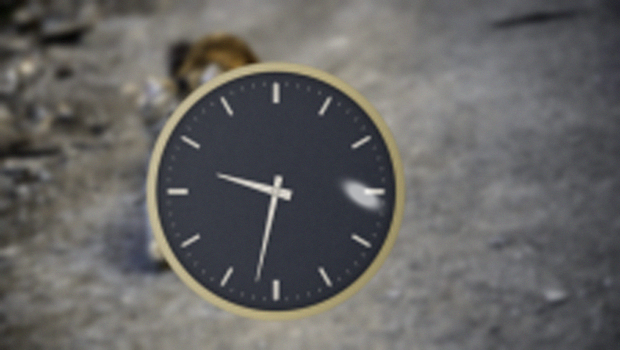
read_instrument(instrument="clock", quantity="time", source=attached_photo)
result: 9:32
